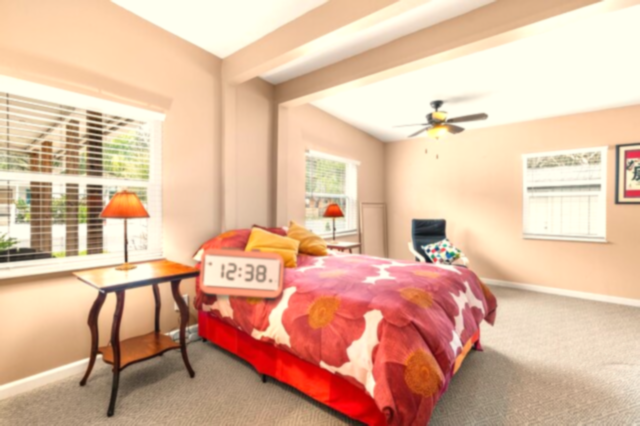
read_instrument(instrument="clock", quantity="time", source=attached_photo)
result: 12:38
